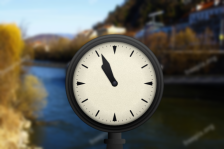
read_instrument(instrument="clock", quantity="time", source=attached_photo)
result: 10:56
